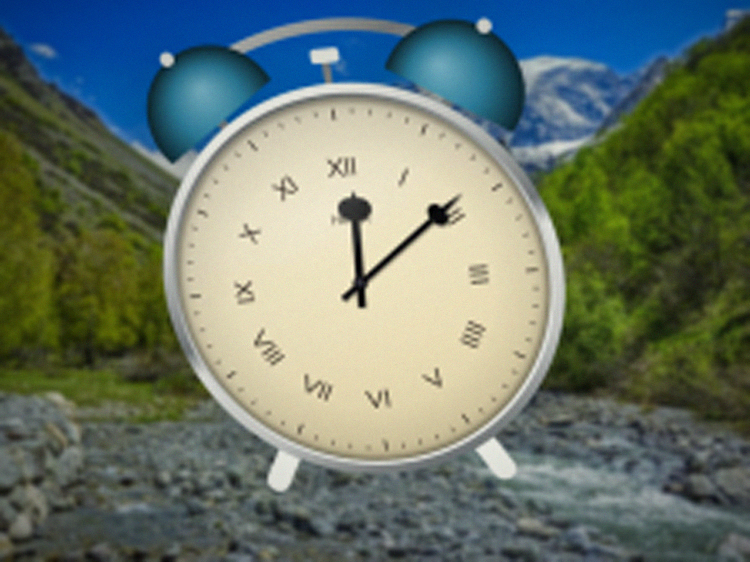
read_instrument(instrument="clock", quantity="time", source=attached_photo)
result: 12:09
